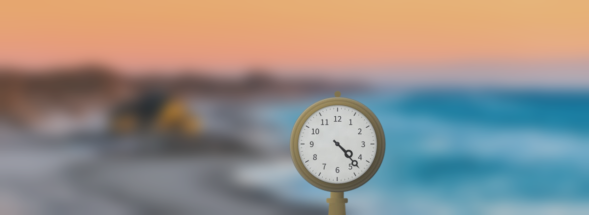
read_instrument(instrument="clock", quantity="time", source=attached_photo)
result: 4:23
